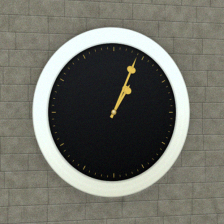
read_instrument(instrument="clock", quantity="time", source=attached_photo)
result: 1:04
